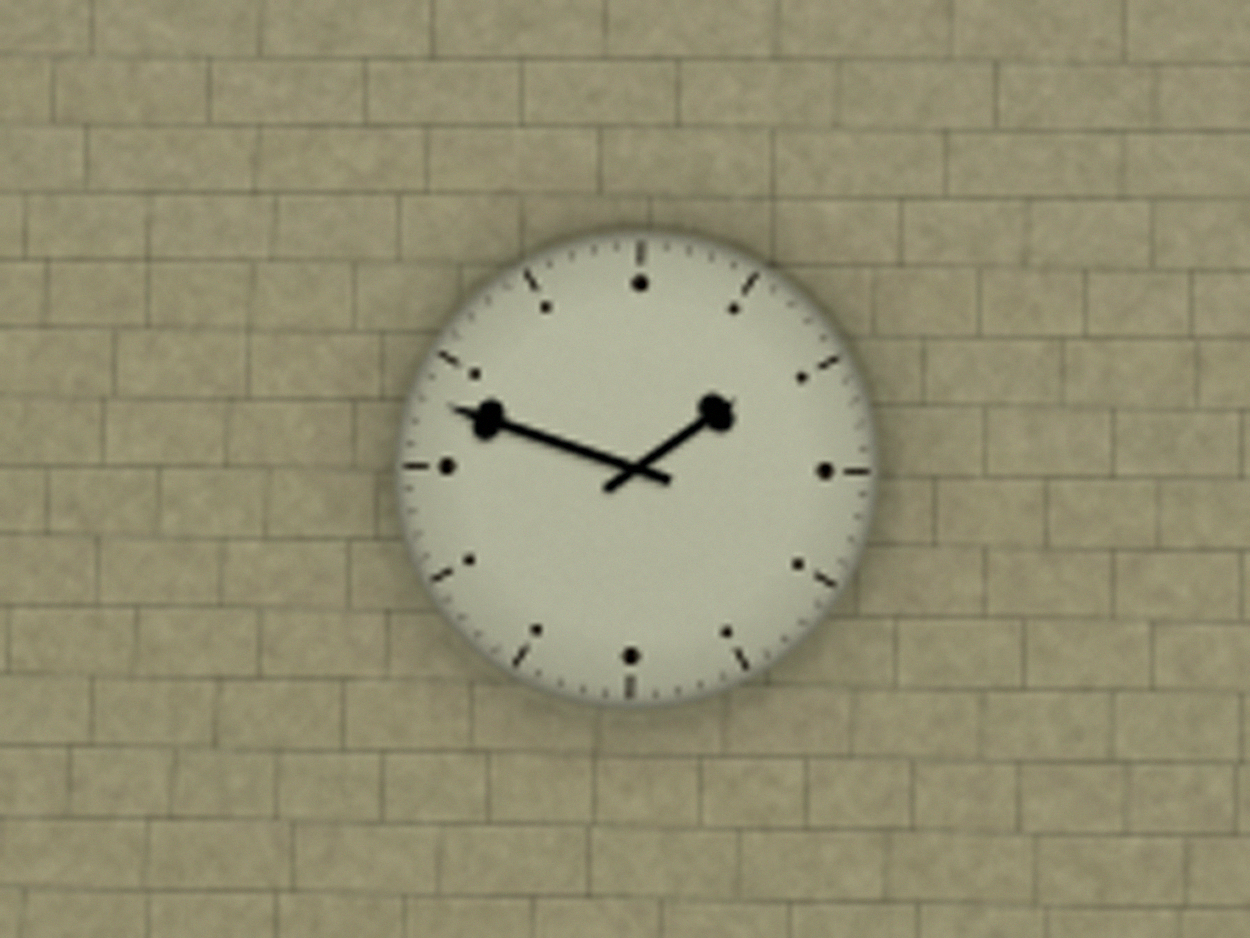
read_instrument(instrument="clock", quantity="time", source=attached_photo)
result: 1:48
